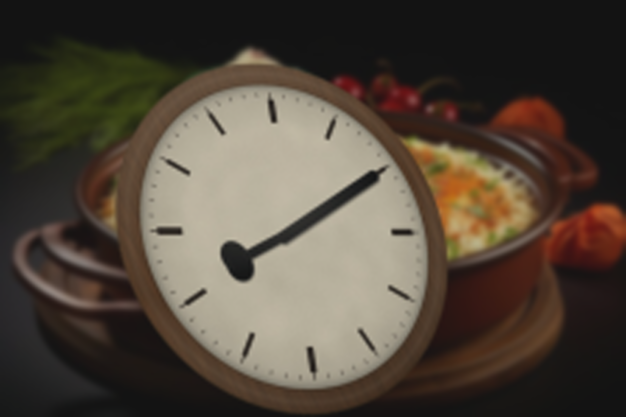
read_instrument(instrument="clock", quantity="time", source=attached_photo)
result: 8:10
